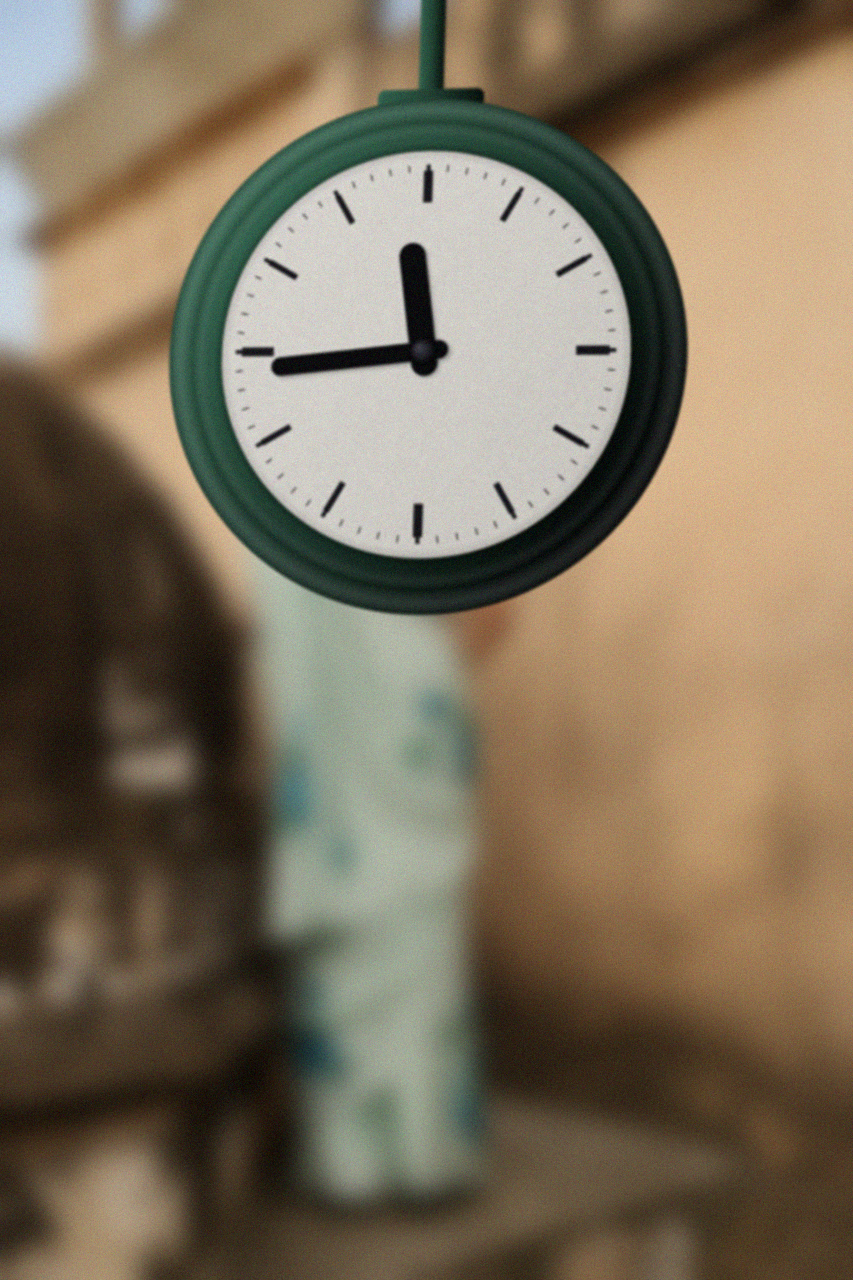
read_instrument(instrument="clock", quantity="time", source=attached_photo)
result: 11:44
